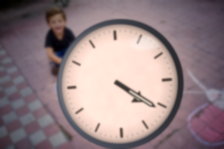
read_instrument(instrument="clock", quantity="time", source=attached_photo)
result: 4:21
